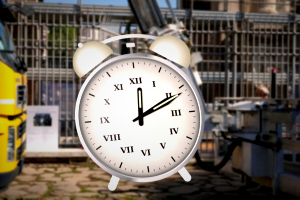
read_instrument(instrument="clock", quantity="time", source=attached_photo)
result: 12:11
